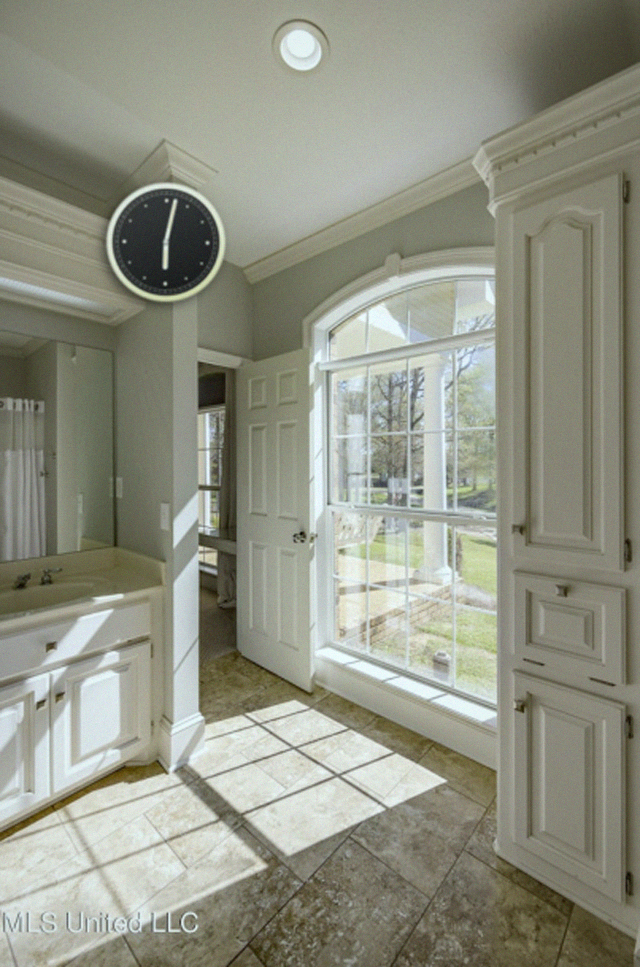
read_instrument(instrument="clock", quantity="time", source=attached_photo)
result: 6:02
